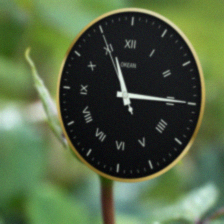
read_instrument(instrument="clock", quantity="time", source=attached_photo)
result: 11:14:55
